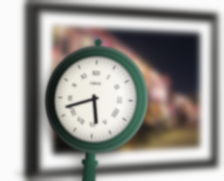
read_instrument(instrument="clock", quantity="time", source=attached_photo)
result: 5:42
